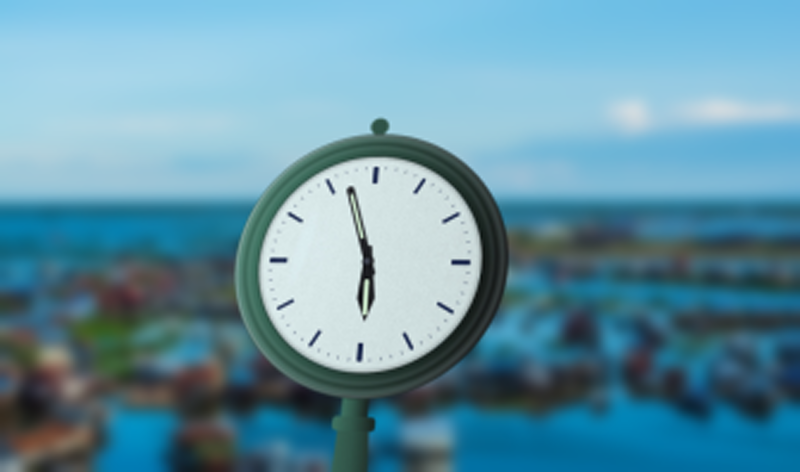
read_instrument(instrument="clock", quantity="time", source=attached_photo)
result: 5:57
